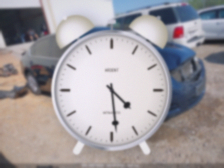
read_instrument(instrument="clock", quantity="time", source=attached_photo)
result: 4:29
